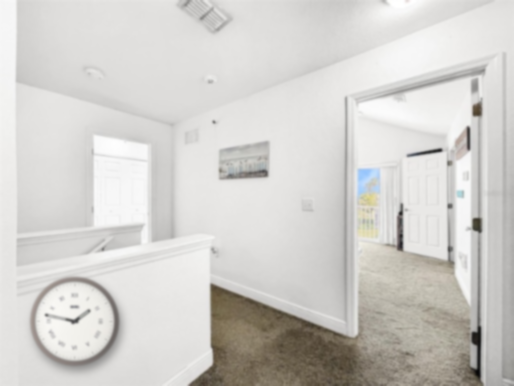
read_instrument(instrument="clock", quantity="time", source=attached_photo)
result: 1:47
